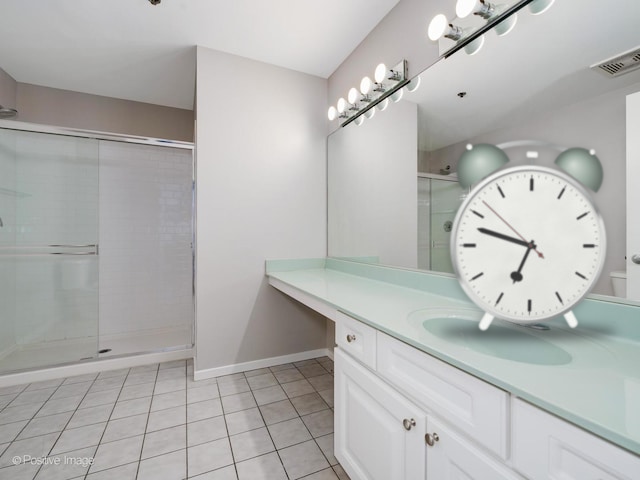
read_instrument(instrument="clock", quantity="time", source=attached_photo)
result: 6:47:52
